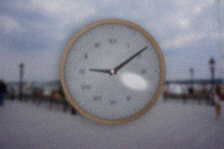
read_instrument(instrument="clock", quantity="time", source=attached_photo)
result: 9:09
